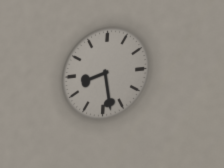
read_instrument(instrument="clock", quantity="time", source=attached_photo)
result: 8:28
